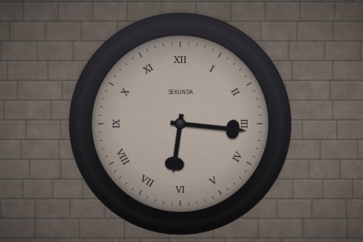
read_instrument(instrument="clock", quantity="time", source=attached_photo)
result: 6:16
